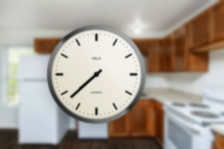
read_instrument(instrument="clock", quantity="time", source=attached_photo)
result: 7:38
